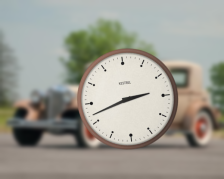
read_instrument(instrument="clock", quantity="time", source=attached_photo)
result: 2:42
